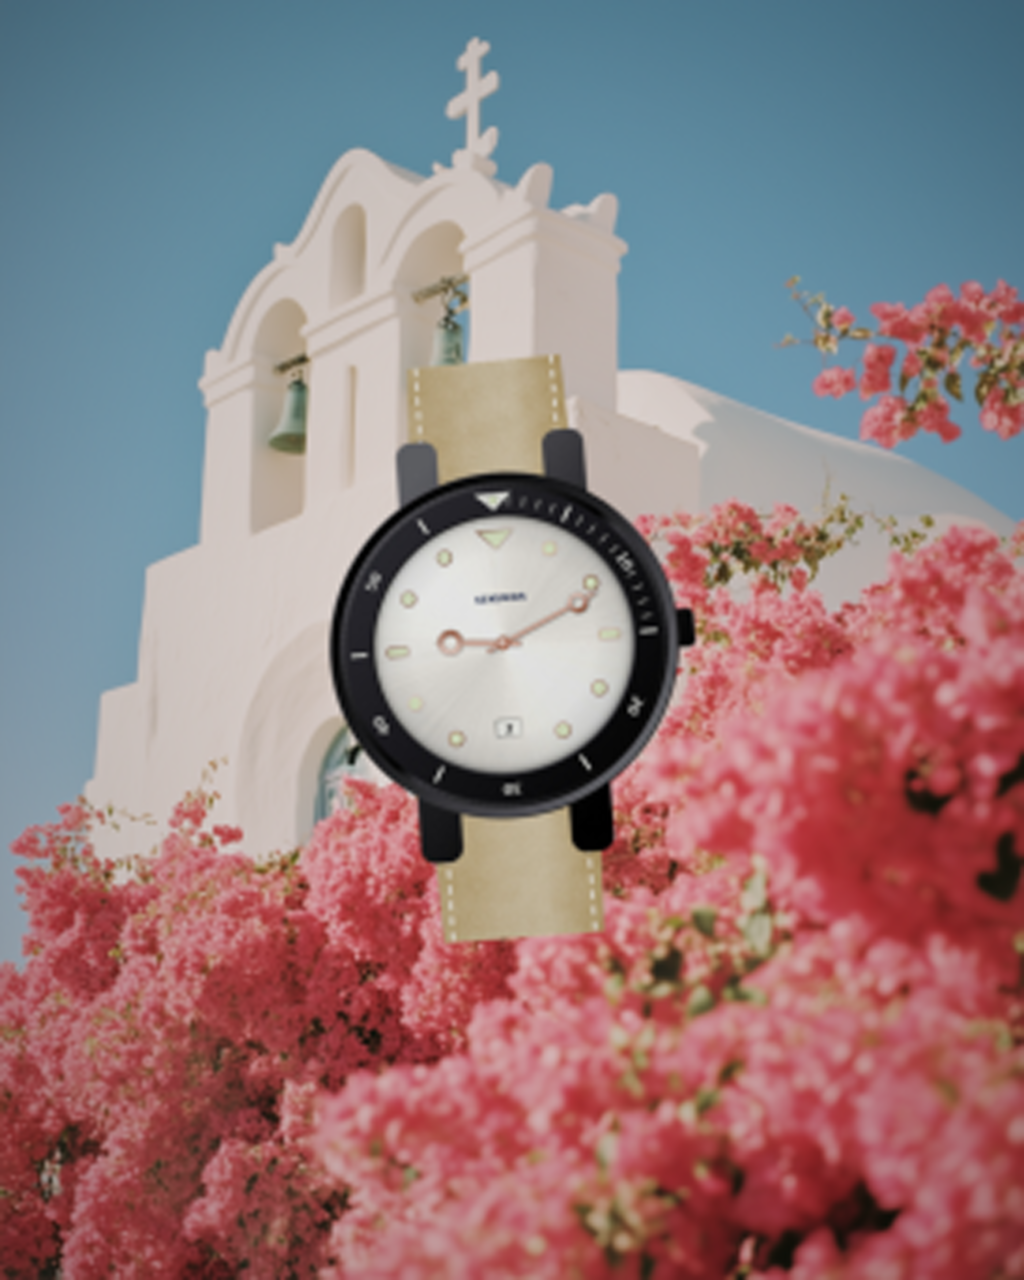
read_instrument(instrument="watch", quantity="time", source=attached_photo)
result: 9:11
